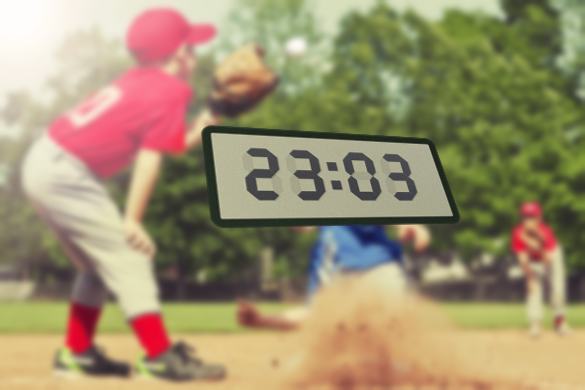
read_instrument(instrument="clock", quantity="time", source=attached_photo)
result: 23:03
